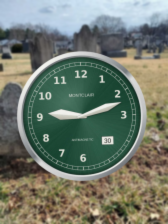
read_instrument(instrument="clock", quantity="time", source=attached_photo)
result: 9:12
